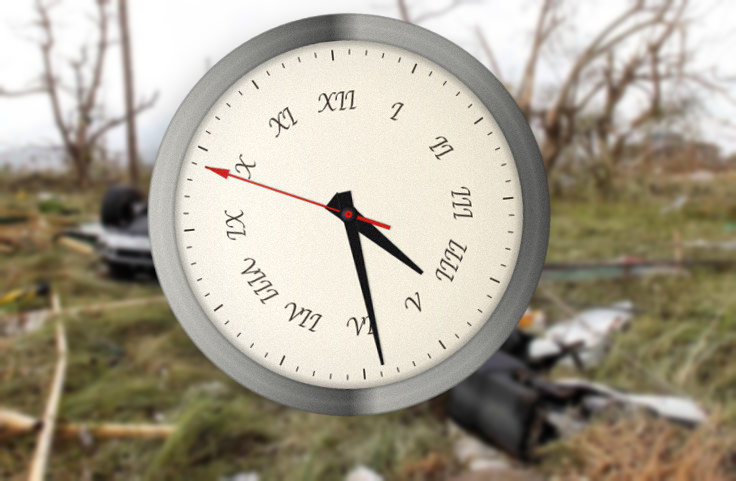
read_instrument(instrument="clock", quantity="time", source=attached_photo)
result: 4:28:49
